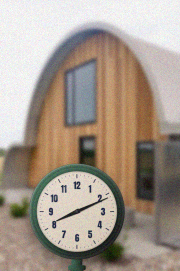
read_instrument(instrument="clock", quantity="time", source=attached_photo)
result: 8:11
